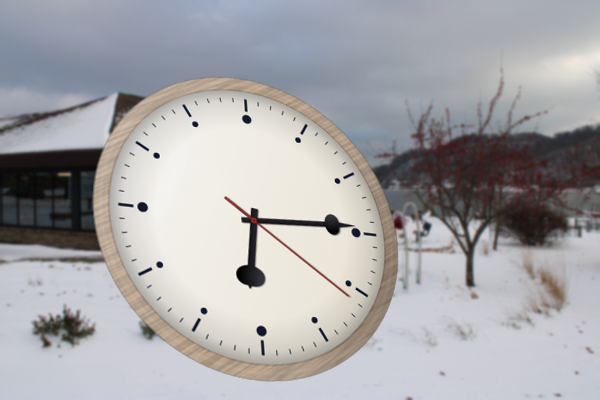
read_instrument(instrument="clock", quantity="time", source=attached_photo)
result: 6:14:21
